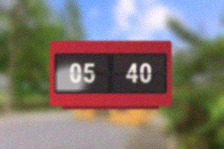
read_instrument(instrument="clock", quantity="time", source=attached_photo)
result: 5:40
